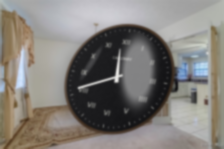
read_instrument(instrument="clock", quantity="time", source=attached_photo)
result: 11:41
